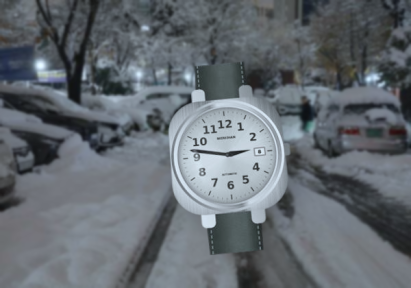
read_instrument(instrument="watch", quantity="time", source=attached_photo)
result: 2:47
